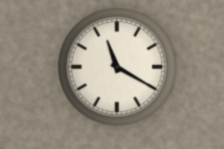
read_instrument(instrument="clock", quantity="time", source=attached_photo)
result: 11:20
